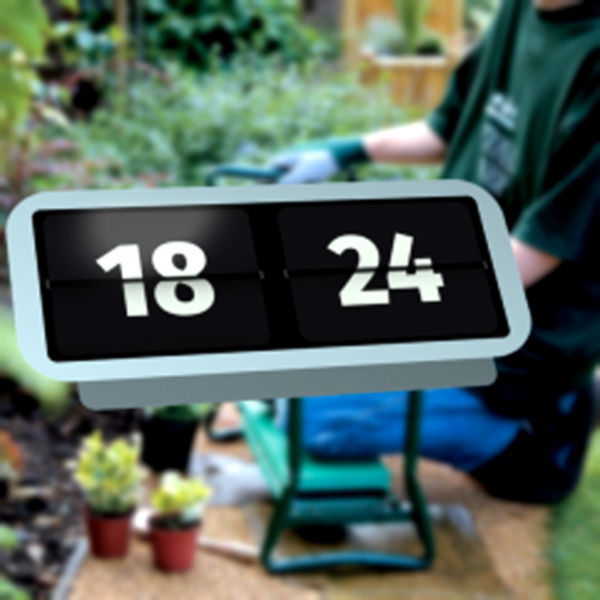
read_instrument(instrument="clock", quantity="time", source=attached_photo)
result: 18:24
